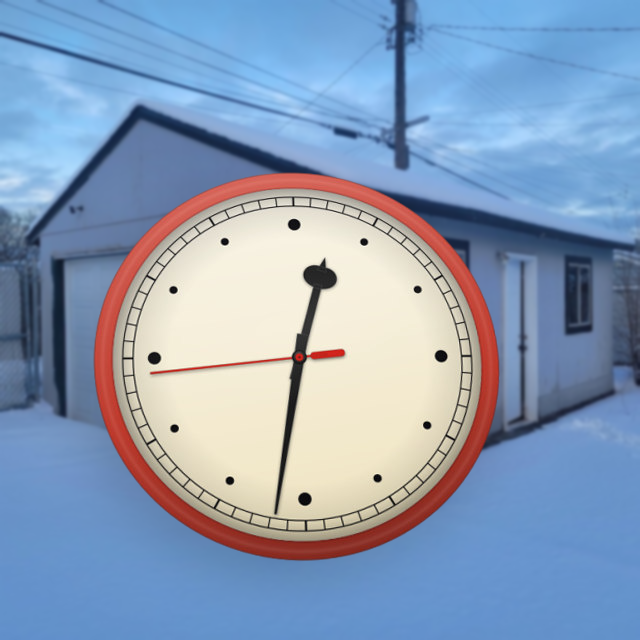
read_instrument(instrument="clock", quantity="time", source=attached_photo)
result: 12:31:44
